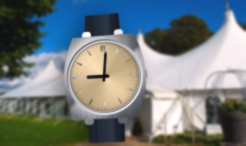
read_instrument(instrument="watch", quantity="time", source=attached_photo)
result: 9:01
